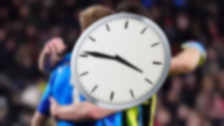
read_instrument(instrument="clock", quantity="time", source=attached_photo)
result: 3:46
